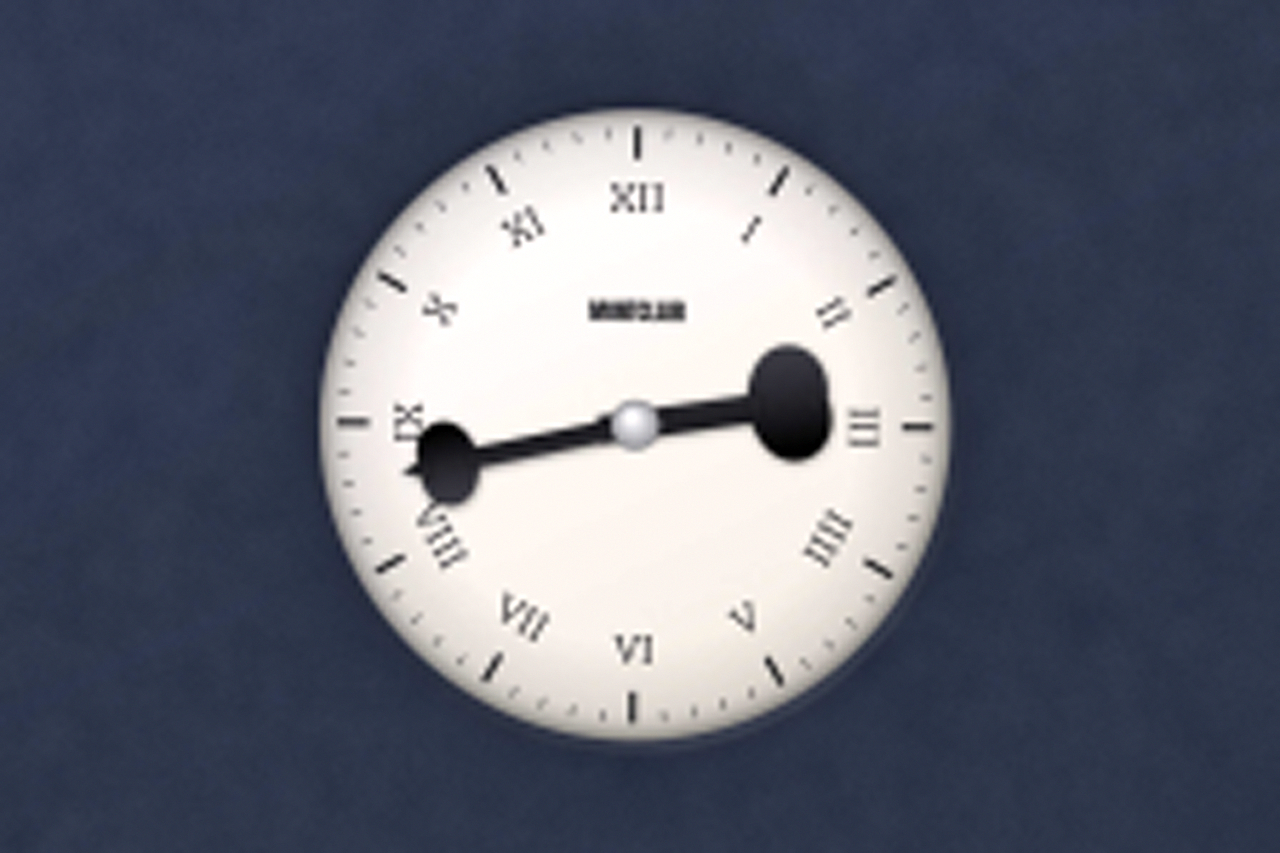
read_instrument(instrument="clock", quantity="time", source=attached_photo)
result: 2:43
